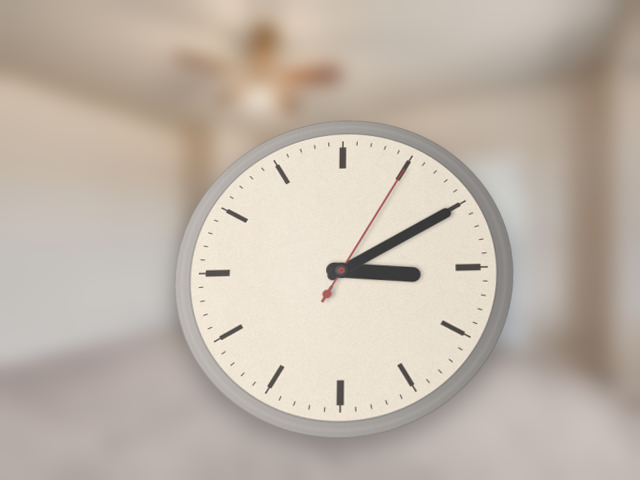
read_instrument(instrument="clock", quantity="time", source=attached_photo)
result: 3:10:05
